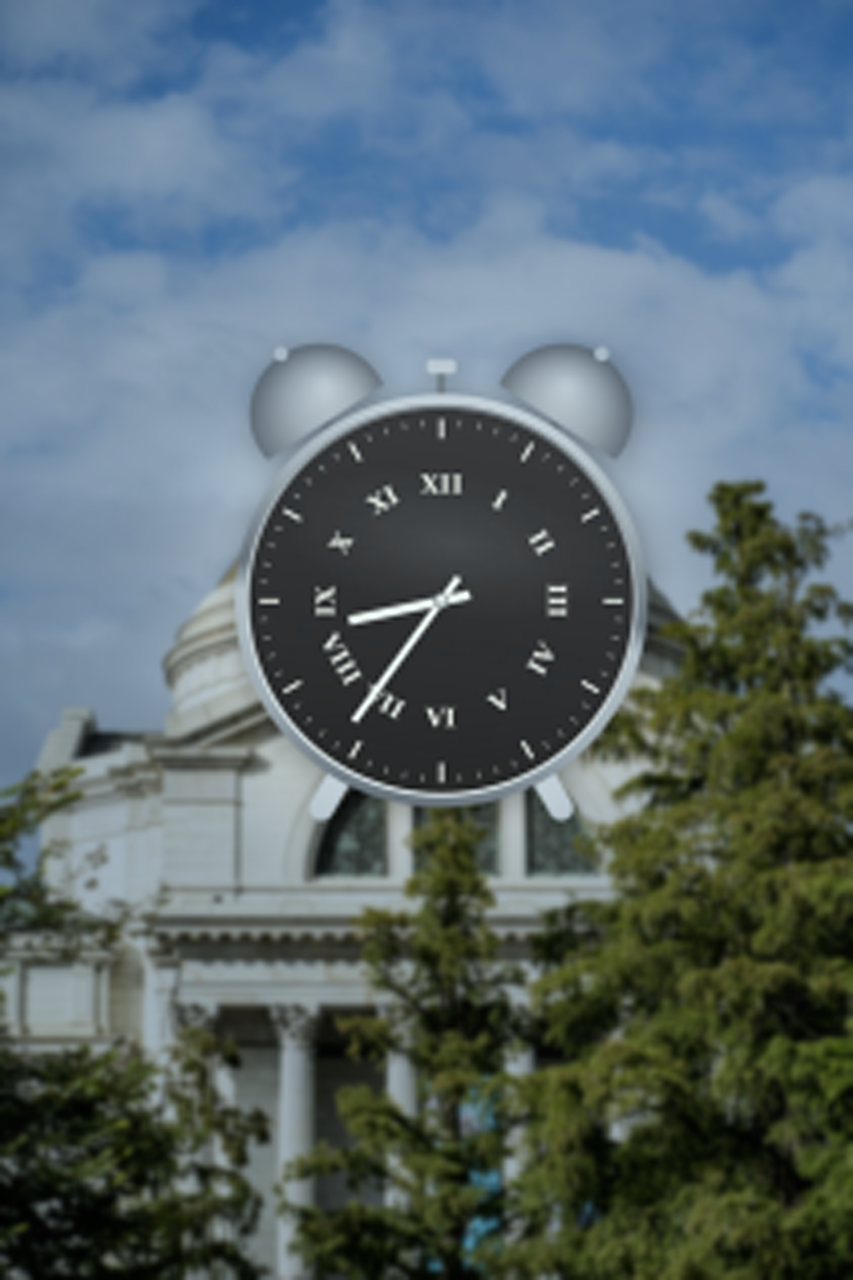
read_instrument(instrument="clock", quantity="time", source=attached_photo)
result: 8:36
